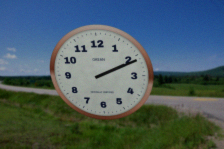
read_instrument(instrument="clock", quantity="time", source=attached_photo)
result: 2:11
